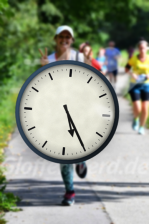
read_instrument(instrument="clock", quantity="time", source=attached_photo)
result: 5:25
